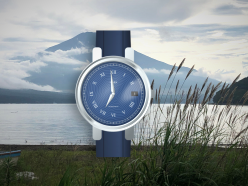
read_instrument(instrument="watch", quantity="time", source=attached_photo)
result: 6:59
